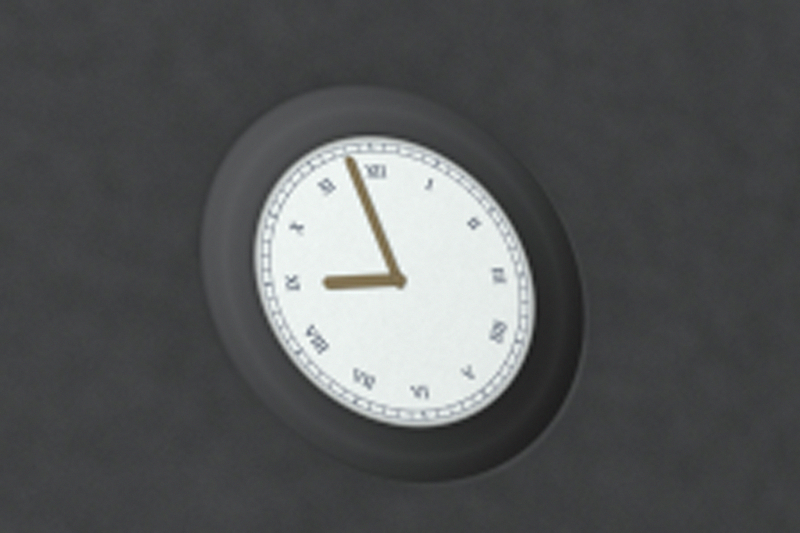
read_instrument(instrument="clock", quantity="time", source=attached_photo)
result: 8:58
